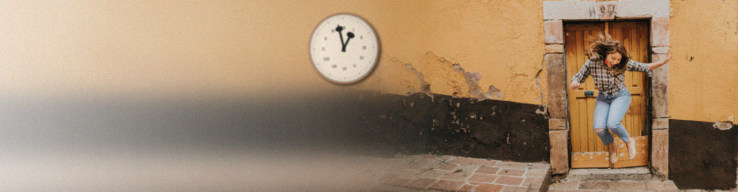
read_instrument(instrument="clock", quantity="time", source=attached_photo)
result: 12:58
